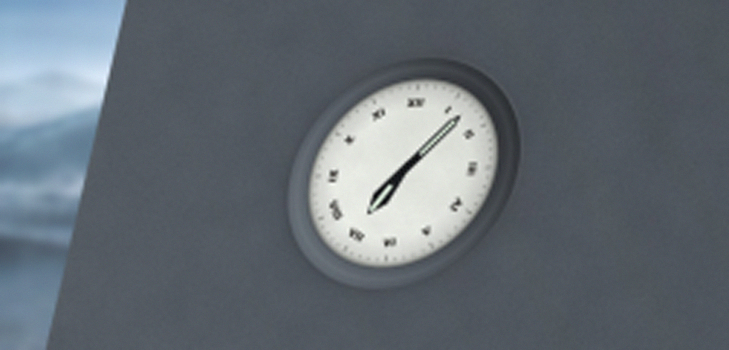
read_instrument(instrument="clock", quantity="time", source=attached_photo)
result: 7:07
